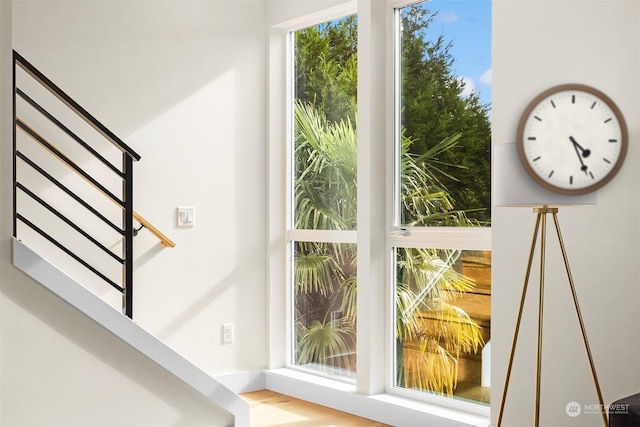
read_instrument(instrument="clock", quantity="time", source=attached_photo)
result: 4:26
